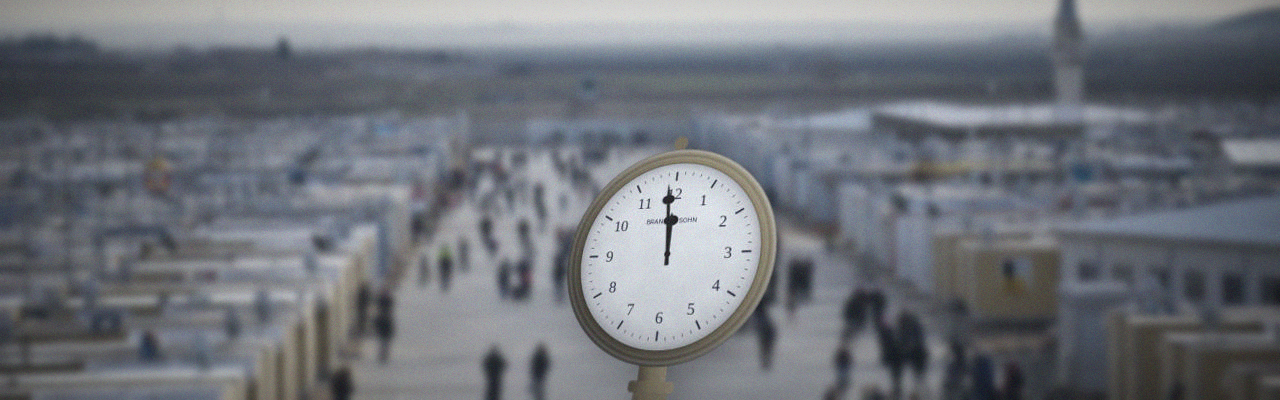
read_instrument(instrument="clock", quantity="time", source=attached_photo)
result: 11:59
